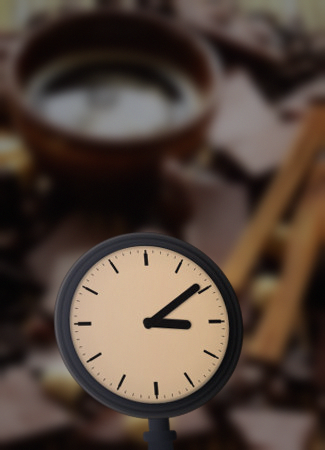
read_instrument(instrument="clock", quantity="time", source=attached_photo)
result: 3:09
